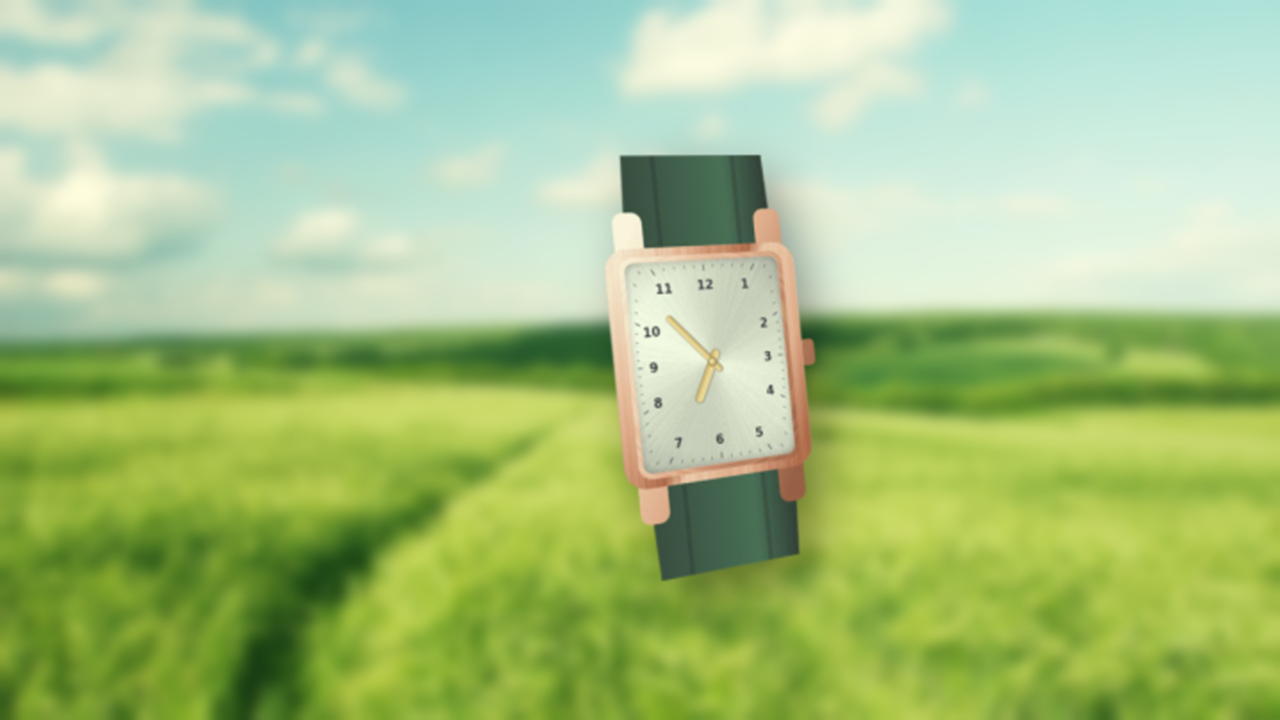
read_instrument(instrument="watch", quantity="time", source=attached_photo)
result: 6:53
